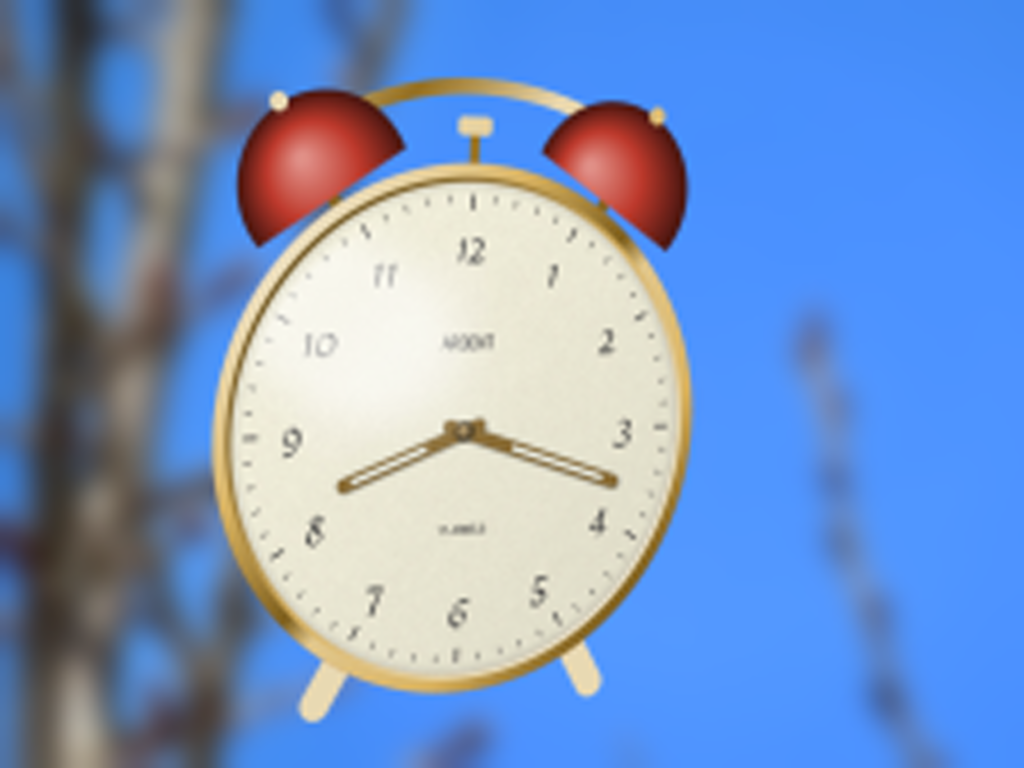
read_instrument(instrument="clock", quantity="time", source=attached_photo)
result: 8:18
